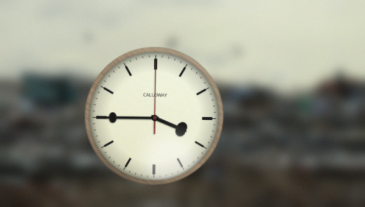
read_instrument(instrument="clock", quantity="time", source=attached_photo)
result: 3:45:00
